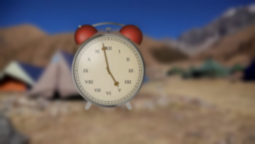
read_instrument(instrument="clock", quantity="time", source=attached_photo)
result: 4:58
